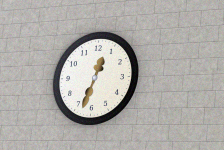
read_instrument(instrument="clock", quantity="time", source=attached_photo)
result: 12:33
